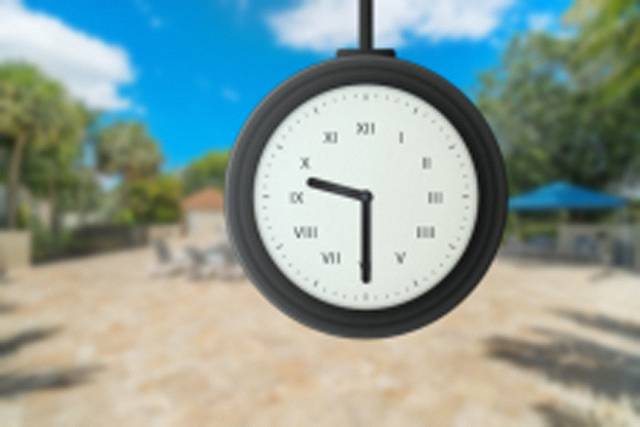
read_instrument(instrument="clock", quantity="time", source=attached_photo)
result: 9:30
